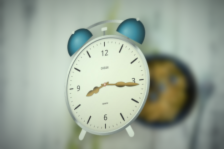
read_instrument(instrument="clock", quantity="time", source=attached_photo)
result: 8:16
